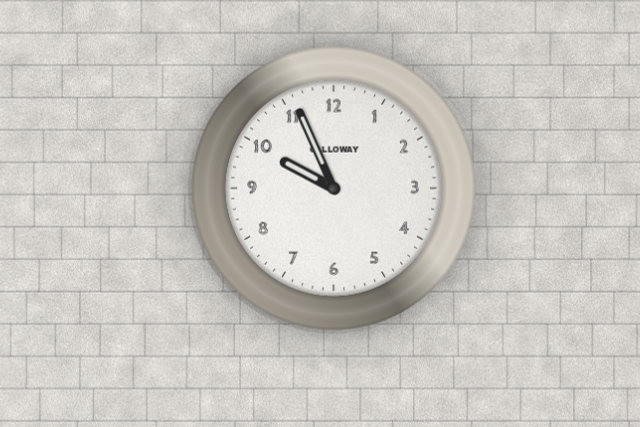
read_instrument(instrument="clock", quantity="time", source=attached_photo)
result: 9:56
